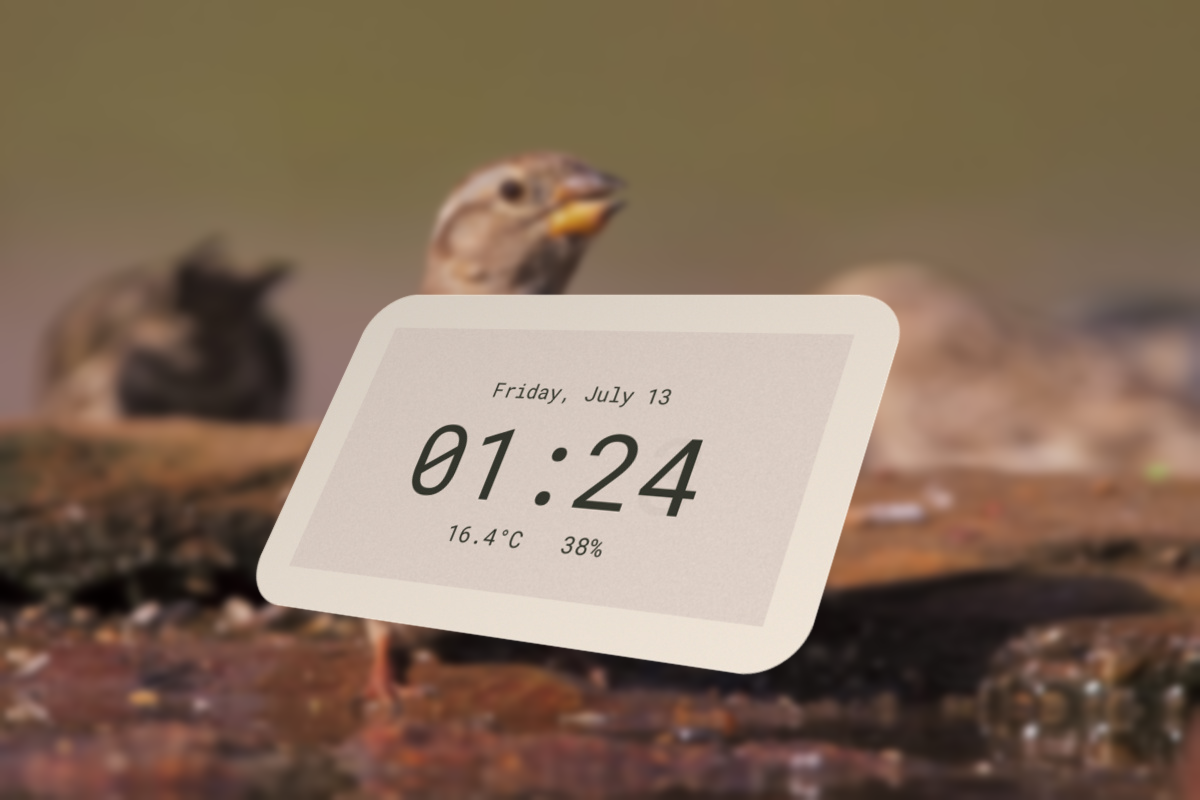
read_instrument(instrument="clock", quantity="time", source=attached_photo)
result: 1:24
